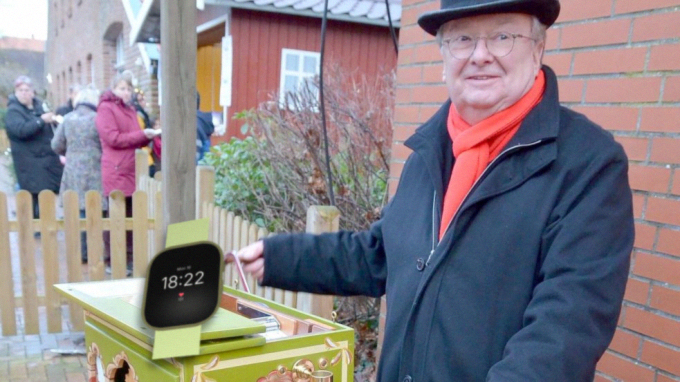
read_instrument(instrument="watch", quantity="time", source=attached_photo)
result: 18:22
